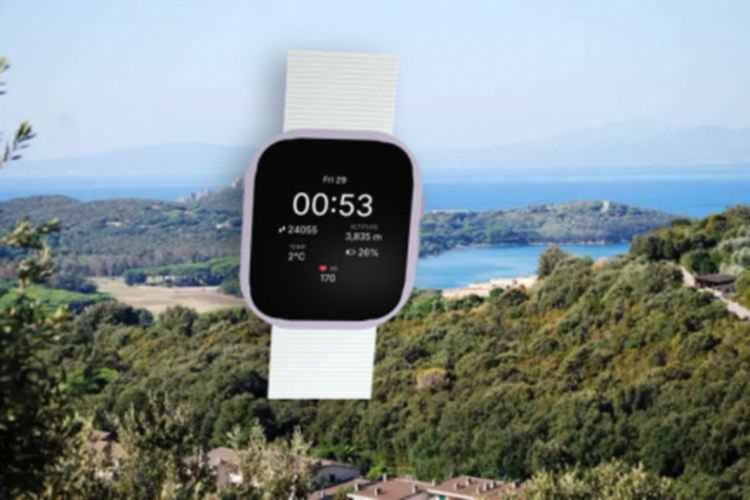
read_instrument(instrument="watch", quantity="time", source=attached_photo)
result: 0:53
